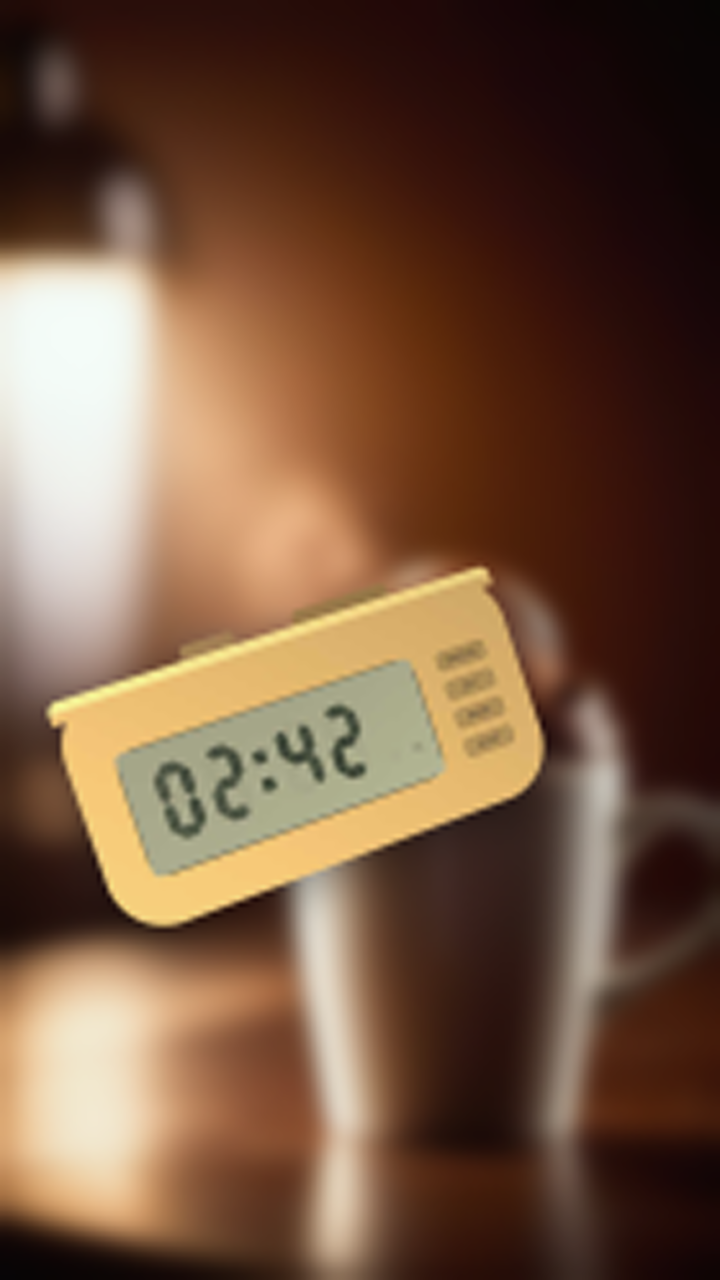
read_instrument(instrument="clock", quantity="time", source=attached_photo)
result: 2:42
